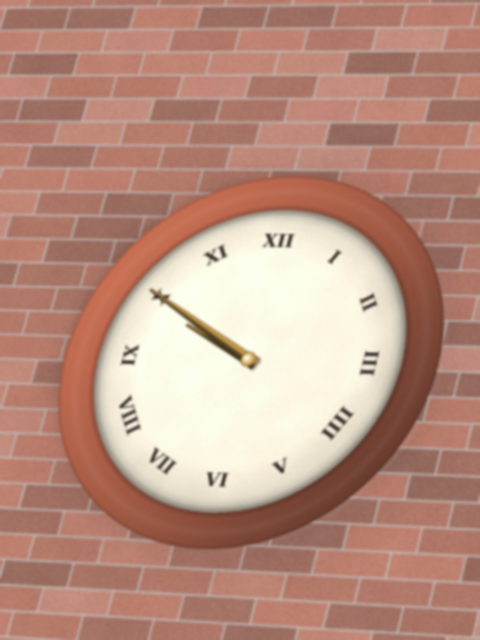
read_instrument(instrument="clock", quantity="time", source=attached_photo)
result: 9:50
